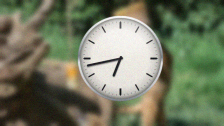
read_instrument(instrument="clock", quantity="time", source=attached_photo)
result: 6:43
